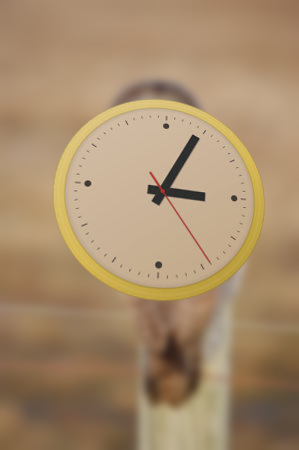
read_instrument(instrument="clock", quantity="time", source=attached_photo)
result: 3:04:24
